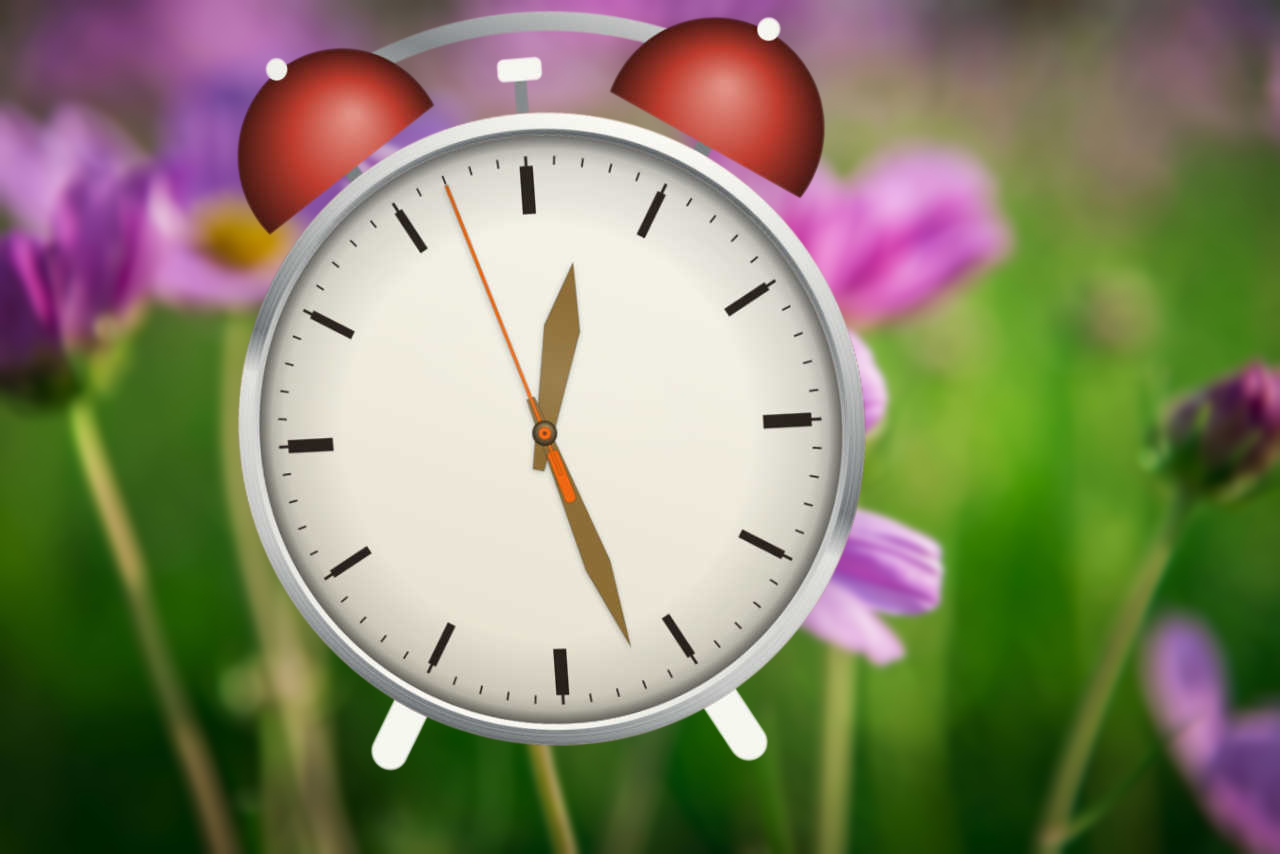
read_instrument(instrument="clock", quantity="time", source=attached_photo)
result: 12:26:57
